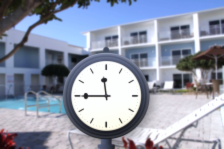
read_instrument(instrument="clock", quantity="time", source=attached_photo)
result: 11:45
